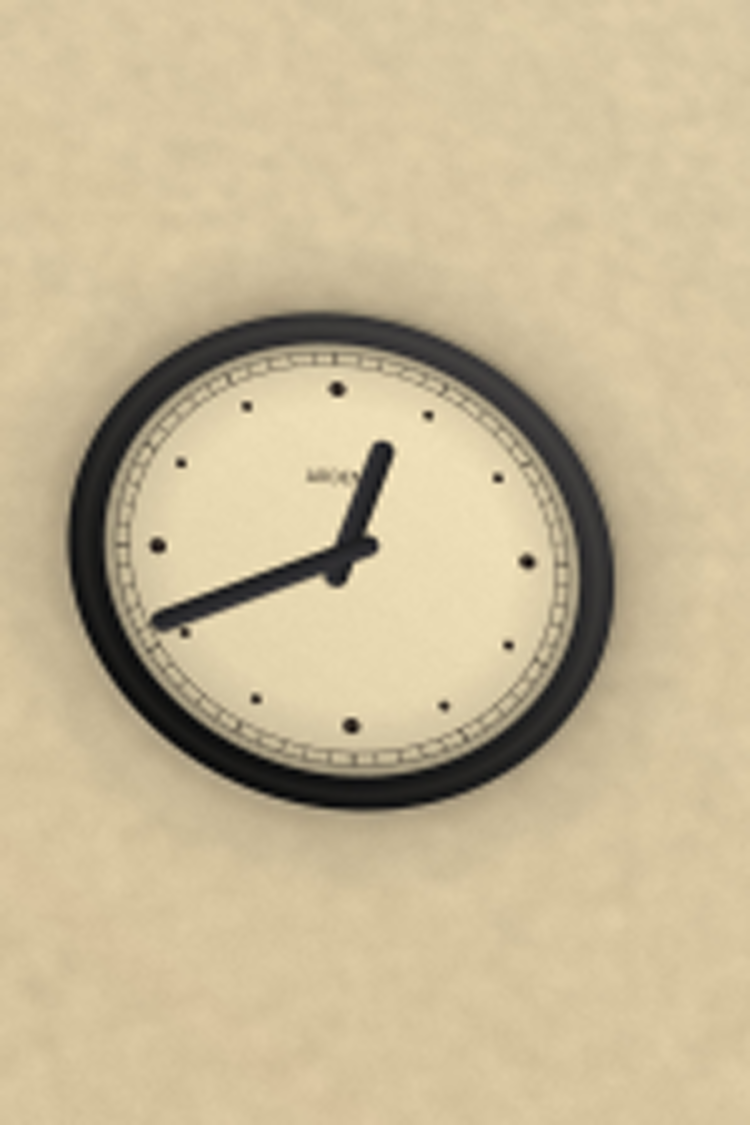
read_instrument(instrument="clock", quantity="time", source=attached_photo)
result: 12:41
